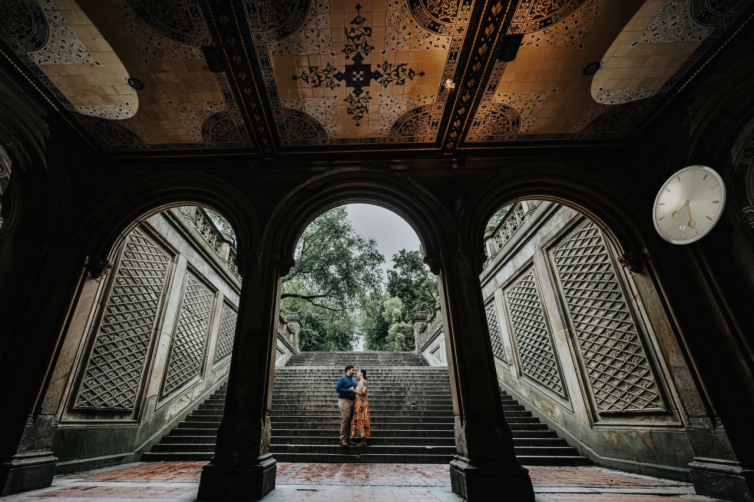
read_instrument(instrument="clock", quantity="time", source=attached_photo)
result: 7:26
